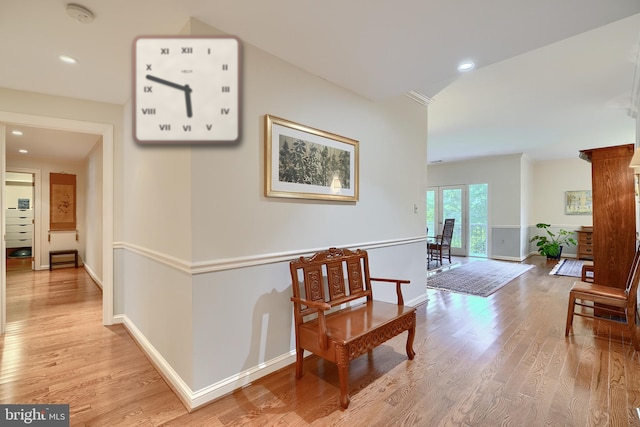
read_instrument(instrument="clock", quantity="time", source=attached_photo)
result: 5:48
